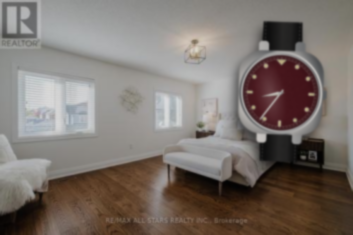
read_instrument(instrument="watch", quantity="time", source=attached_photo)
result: 8:36
